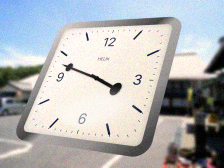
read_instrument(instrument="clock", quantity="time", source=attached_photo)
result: 3:48
